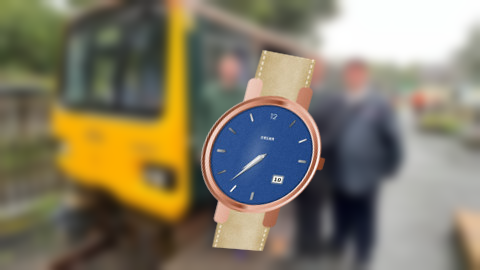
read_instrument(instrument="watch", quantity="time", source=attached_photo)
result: 7:37
